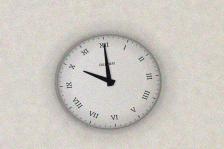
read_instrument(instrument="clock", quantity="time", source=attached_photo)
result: 10:00
